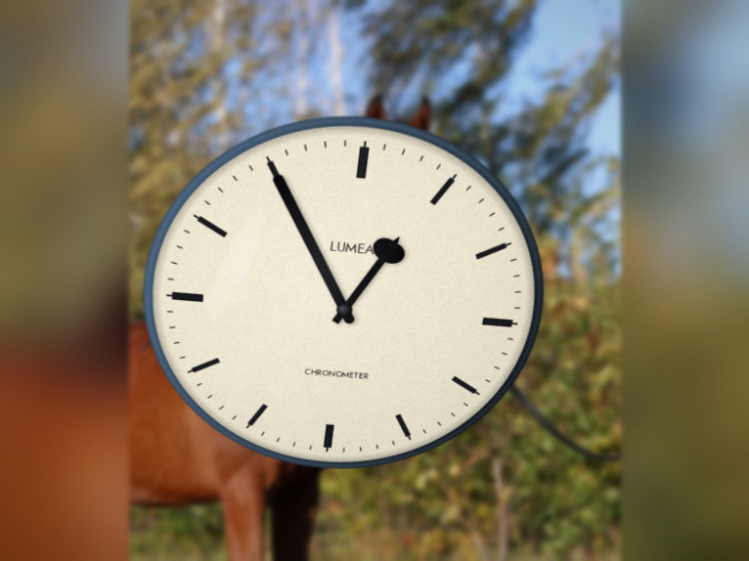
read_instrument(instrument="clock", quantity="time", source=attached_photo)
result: 12:55
